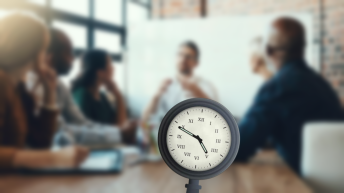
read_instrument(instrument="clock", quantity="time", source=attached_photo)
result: 4:49
